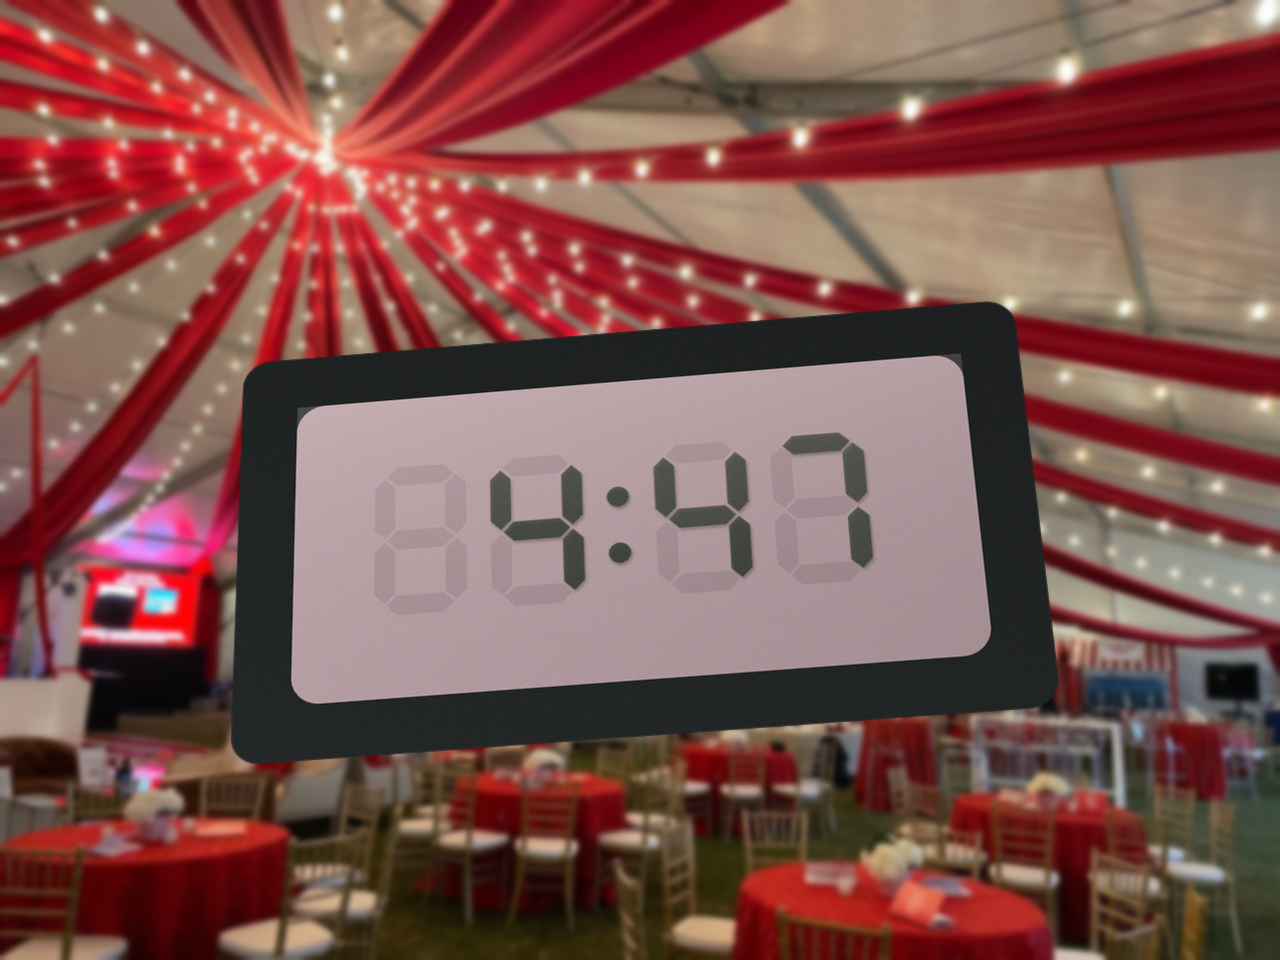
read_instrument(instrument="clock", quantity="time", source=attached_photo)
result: 4:47
